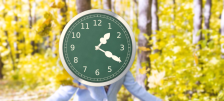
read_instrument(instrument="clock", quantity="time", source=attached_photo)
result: 1:20
